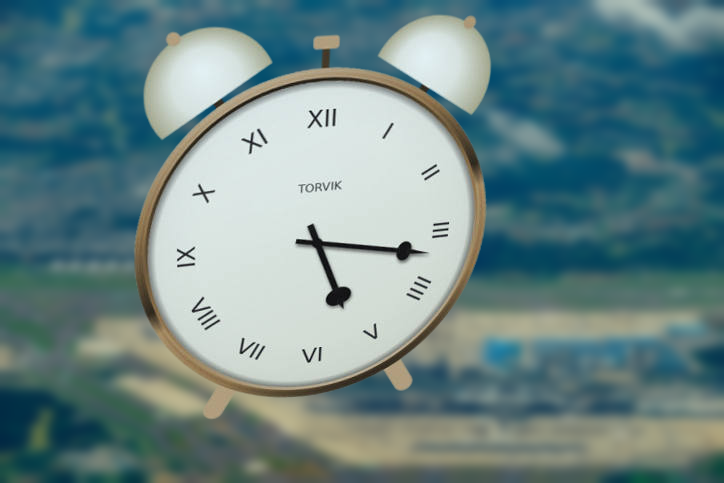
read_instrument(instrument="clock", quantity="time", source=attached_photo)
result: 5:17
